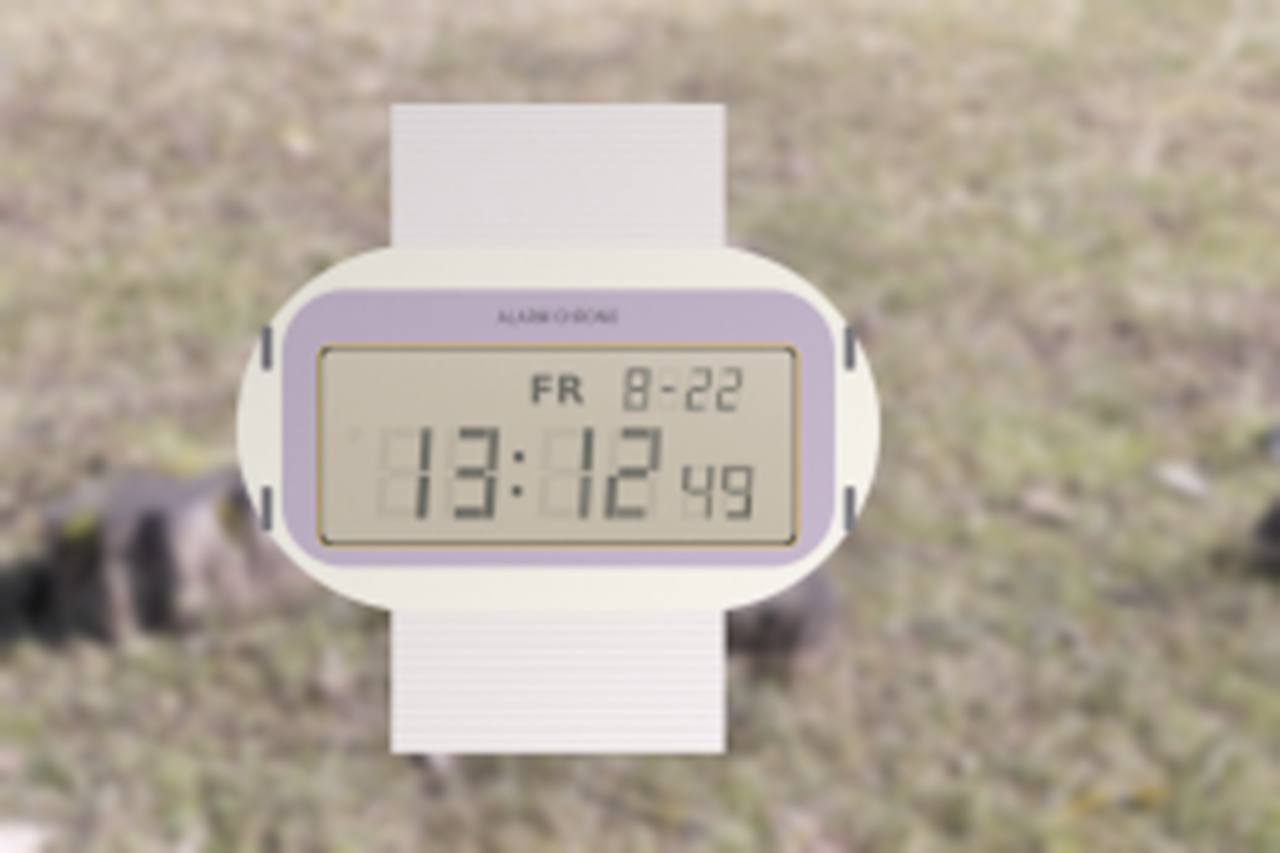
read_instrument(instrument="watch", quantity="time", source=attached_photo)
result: 13:12:49
